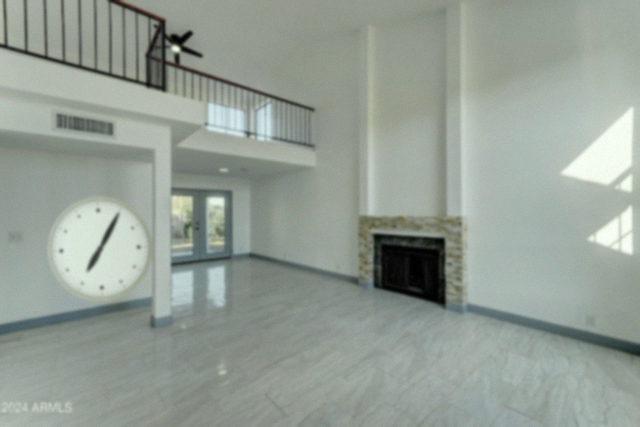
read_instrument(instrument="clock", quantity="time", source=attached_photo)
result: 7:05
